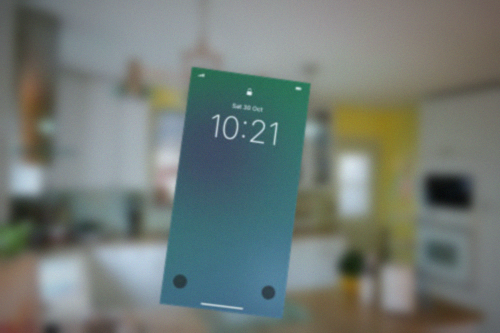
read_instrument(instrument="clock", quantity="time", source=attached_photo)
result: 10:21
